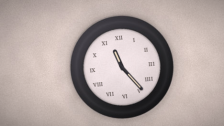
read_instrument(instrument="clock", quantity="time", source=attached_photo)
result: 11:24
